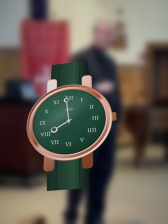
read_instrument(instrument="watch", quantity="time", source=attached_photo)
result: 7:59
